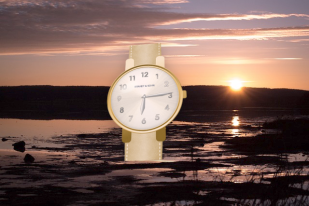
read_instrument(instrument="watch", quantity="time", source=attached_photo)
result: 6:14
